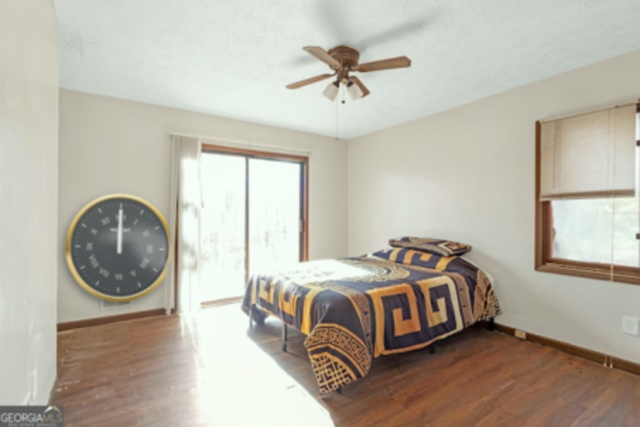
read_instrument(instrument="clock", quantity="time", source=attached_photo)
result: 12:00
